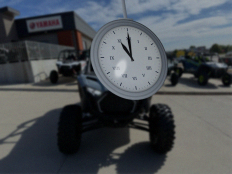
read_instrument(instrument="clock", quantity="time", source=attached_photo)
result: 11:00
